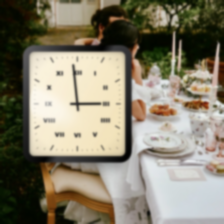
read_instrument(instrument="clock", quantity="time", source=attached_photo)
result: 2:59
